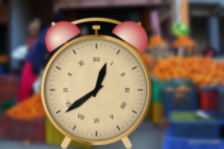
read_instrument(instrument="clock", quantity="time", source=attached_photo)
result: 12:39
